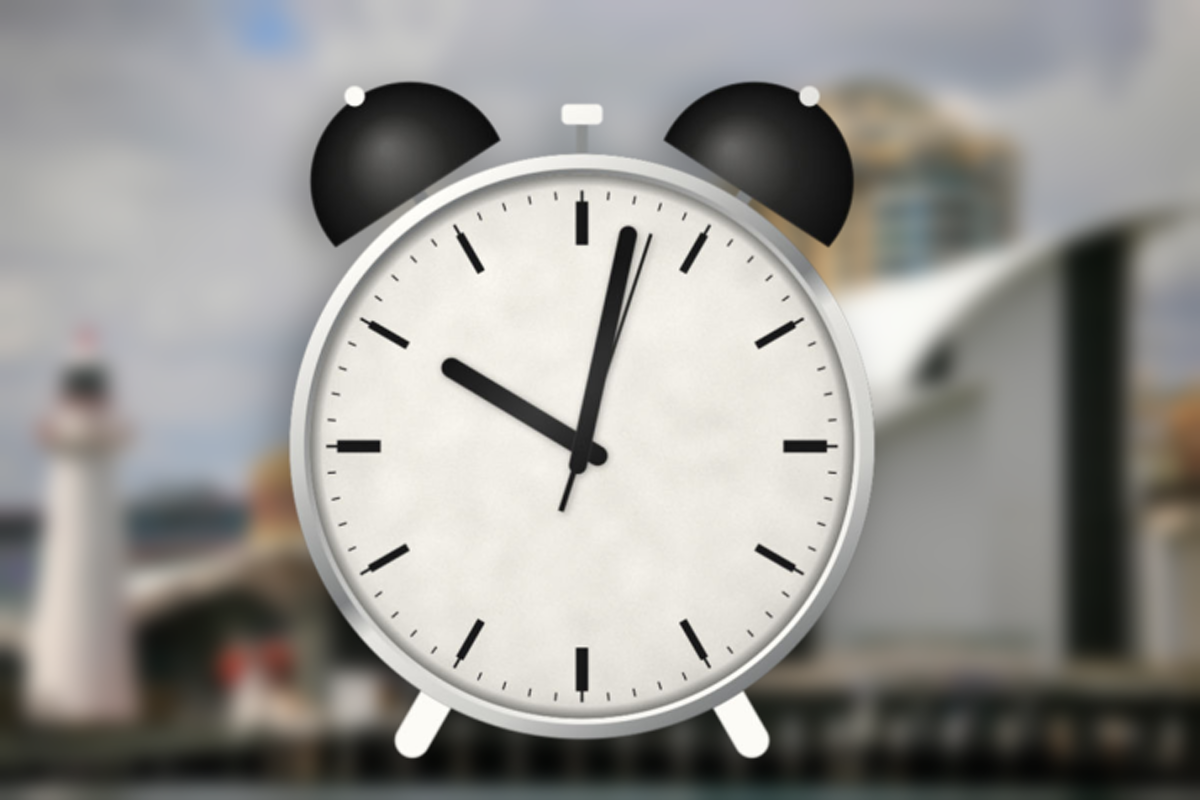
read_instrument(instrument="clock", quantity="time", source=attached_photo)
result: 10:02:03
